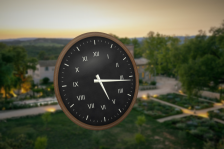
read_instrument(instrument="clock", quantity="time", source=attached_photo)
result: 5:16
